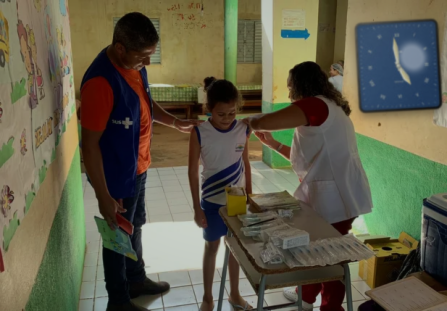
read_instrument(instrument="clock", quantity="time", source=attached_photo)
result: 4:59
